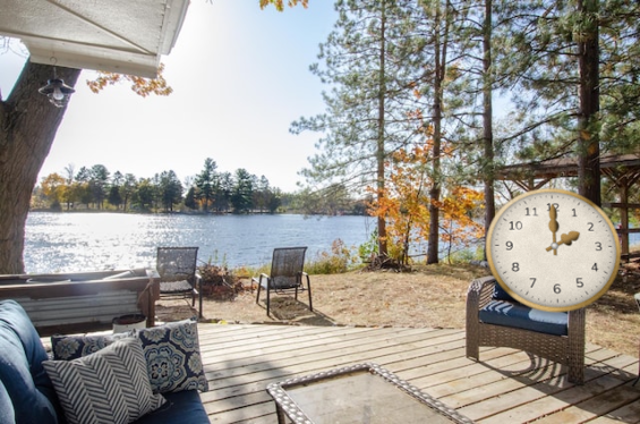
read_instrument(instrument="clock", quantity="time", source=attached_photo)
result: 2:00
